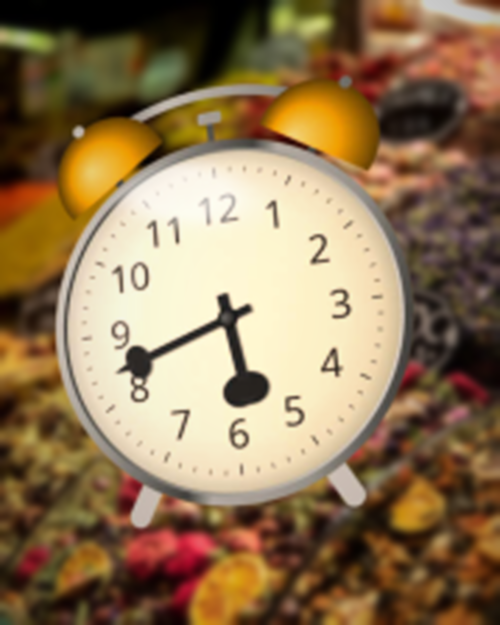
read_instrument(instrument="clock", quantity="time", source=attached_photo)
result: 5:42
